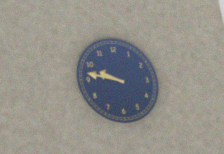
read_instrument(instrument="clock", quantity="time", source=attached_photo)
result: 9:47
